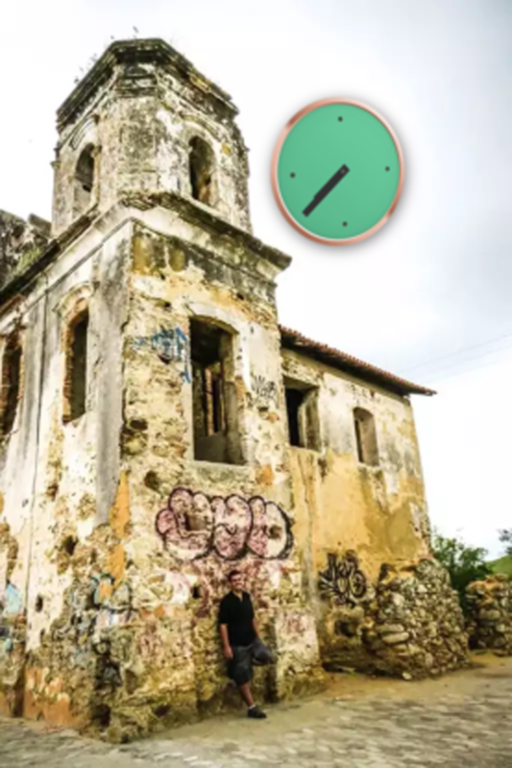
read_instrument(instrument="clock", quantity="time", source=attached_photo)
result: 7:38
